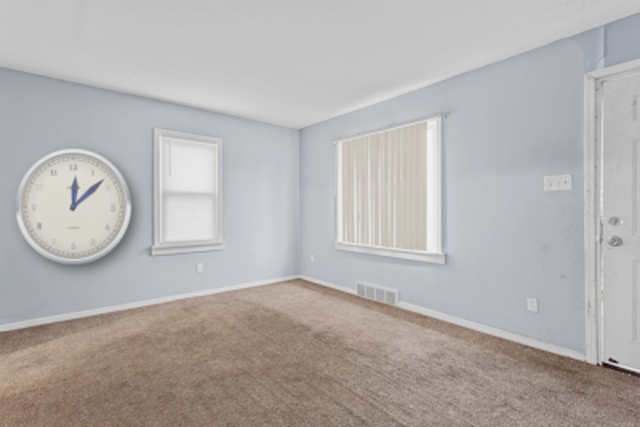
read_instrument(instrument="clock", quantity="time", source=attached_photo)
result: 12:08
